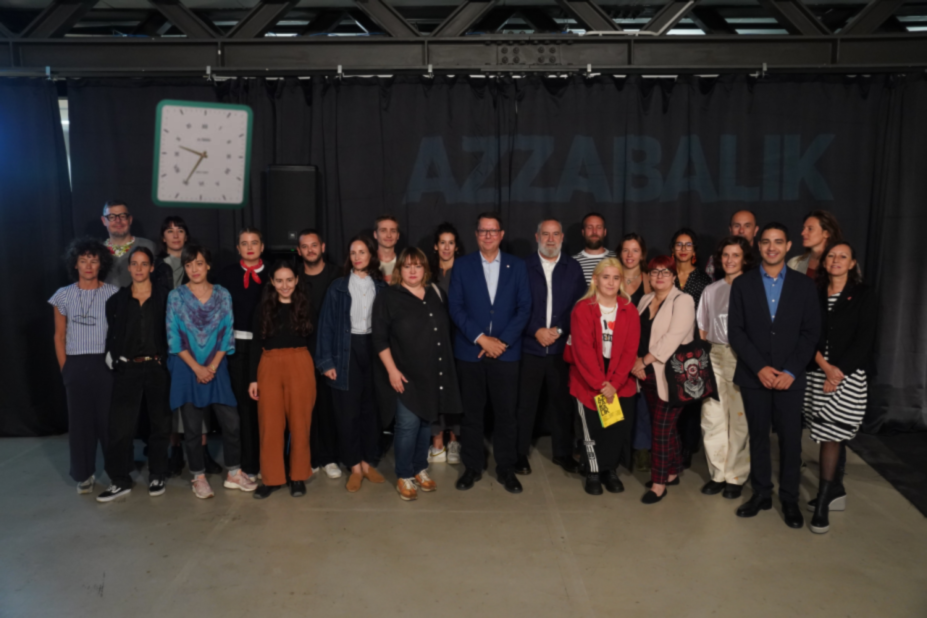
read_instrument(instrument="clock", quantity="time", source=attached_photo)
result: 9:35
